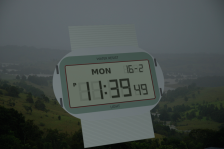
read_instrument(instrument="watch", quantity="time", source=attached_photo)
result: 11:39:49
